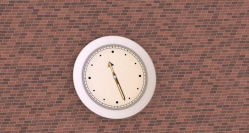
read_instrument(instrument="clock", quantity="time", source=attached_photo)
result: 11:27
